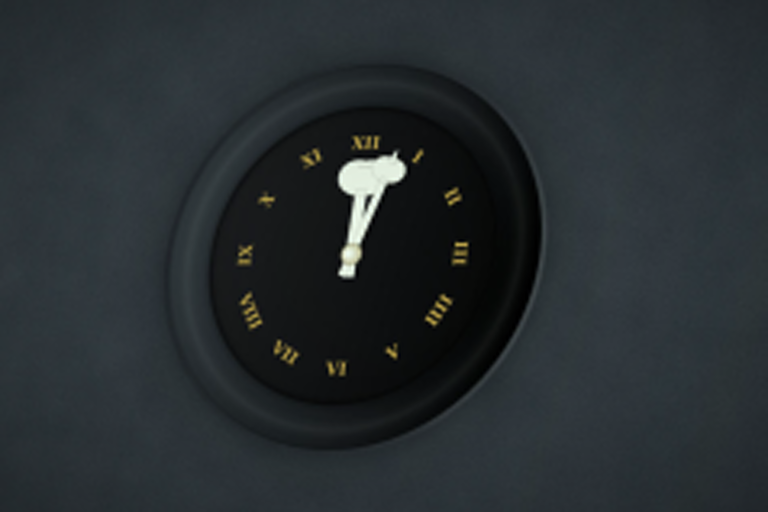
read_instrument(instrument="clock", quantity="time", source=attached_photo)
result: 12:03
